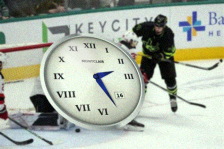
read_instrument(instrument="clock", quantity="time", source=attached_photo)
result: 2:26
